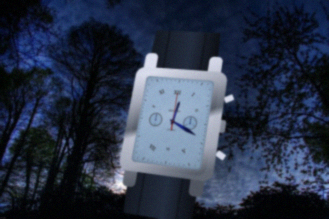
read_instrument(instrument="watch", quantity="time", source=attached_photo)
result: 12:19
